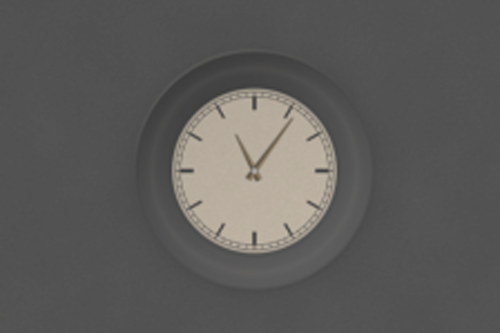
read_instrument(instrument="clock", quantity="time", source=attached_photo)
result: 11:06
